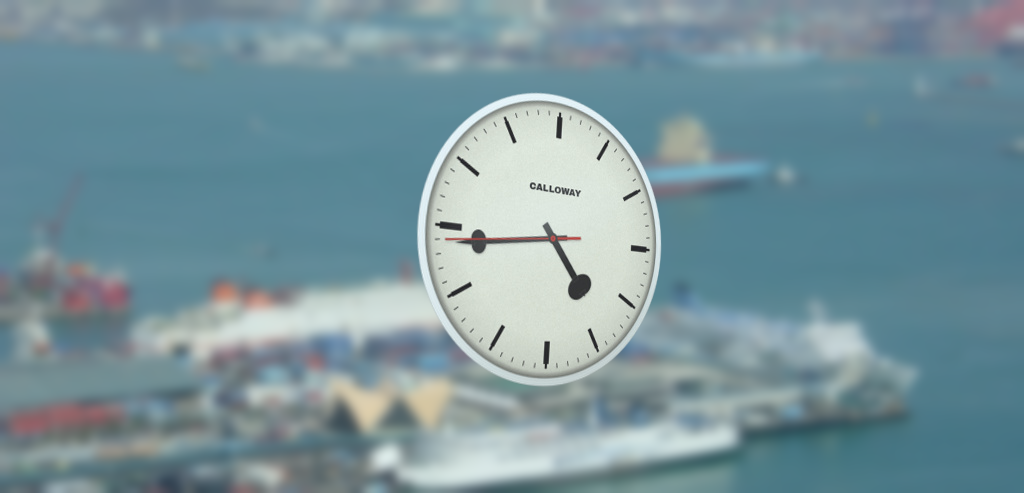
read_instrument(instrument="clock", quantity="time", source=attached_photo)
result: 4:43:44
